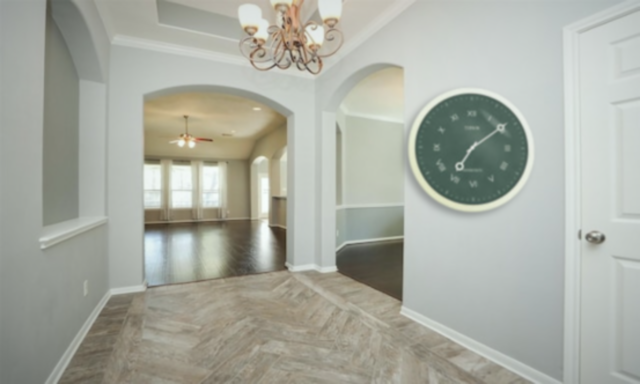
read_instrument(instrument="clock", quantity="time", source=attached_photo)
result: 7:09
